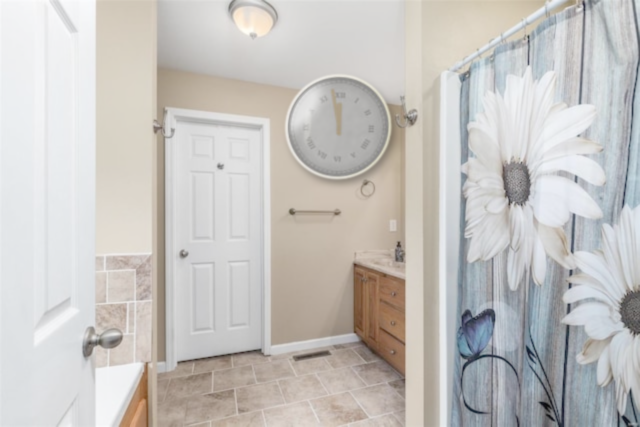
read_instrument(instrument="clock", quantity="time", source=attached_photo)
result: 11:58
